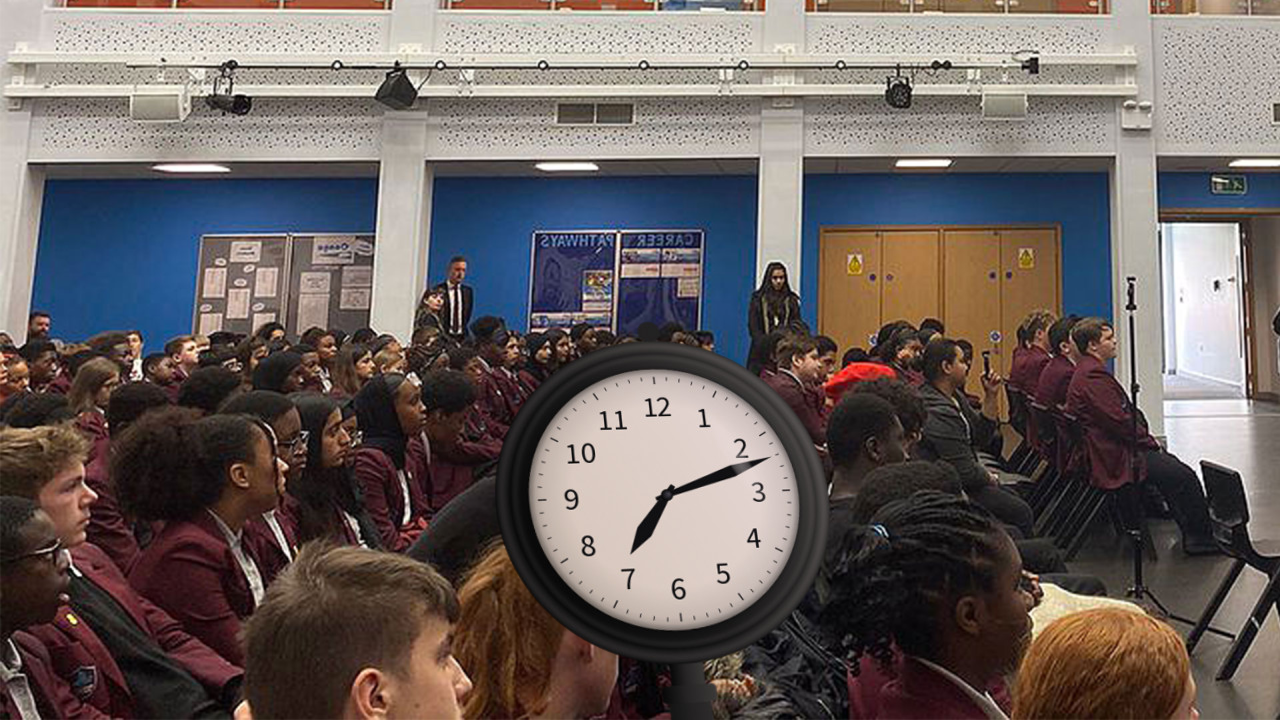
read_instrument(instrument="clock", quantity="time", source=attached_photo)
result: 7:12
